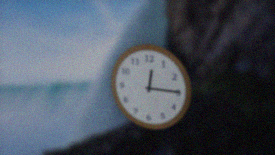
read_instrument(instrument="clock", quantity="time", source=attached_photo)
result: 12:15
